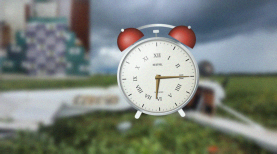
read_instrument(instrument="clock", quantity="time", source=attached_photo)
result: 6:15
